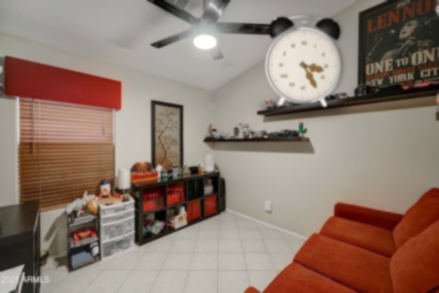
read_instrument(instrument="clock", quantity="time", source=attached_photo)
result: 3:25
